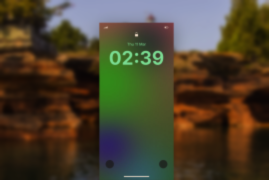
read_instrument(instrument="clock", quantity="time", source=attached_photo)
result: 2:39
